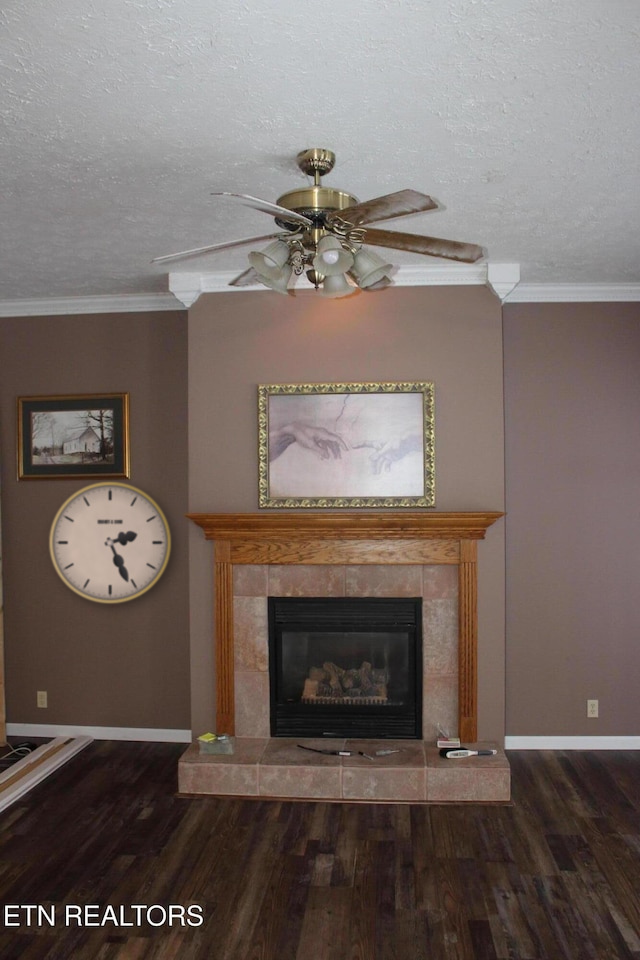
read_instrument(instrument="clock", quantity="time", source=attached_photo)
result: 2:26
